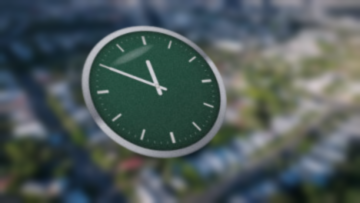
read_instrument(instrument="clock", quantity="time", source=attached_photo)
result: 11:50
